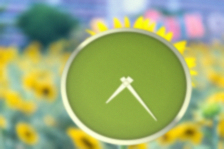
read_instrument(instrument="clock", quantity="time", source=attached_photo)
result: 7:24
